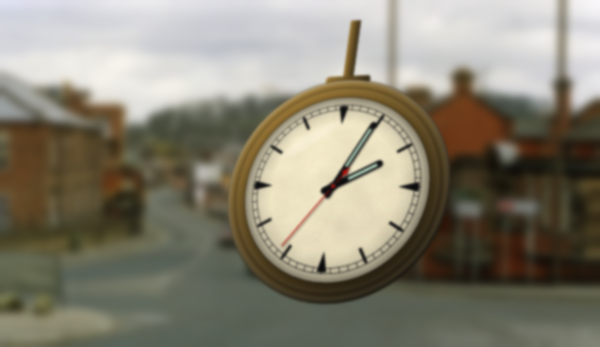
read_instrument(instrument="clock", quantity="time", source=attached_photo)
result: 2:04:36
